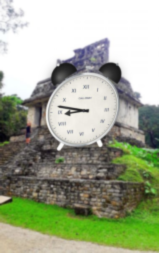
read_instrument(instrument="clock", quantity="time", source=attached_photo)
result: 8:47
